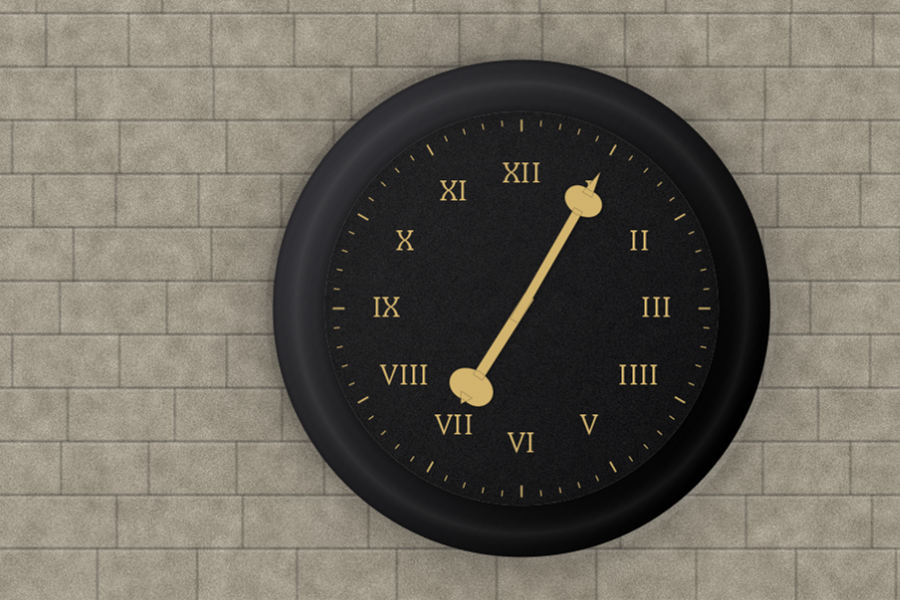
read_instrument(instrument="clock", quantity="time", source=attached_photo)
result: 7:05
